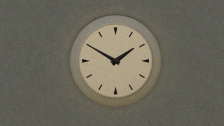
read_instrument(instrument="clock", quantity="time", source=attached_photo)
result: 1:50
